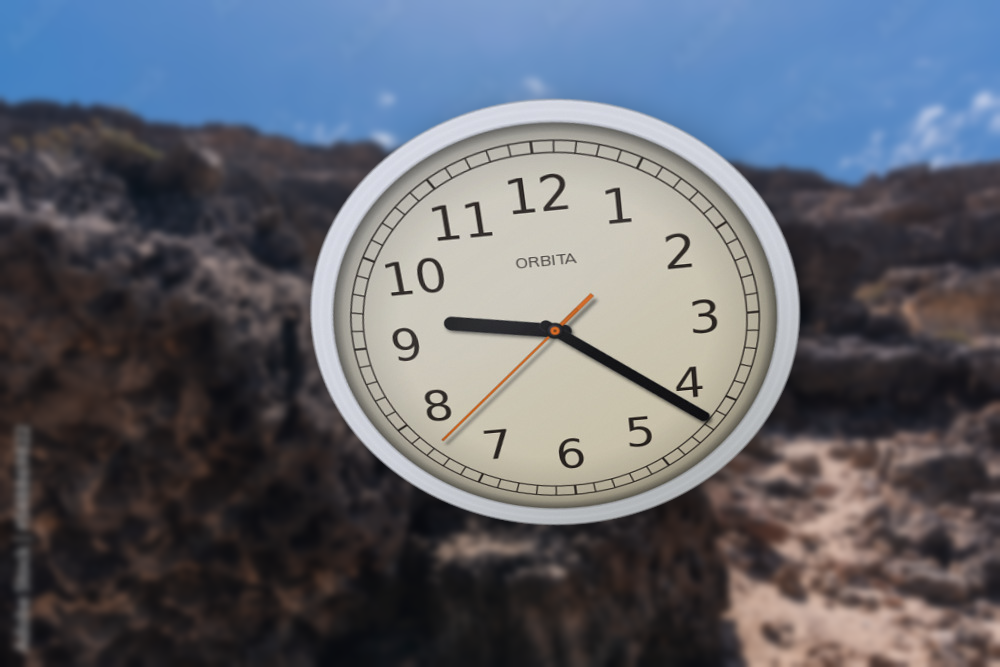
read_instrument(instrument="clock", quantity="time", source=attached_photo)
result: 9:21:38
